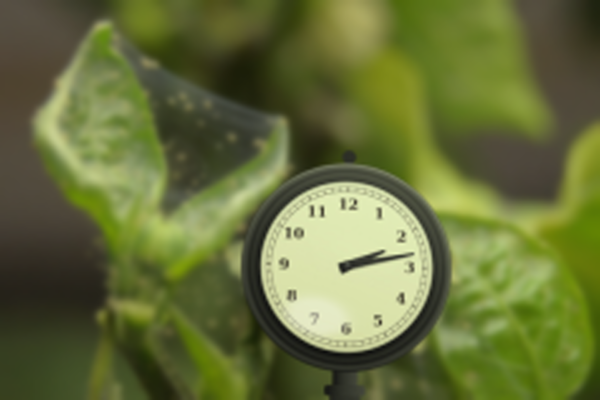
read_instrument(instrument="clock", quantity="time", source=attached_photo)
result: 2:13
